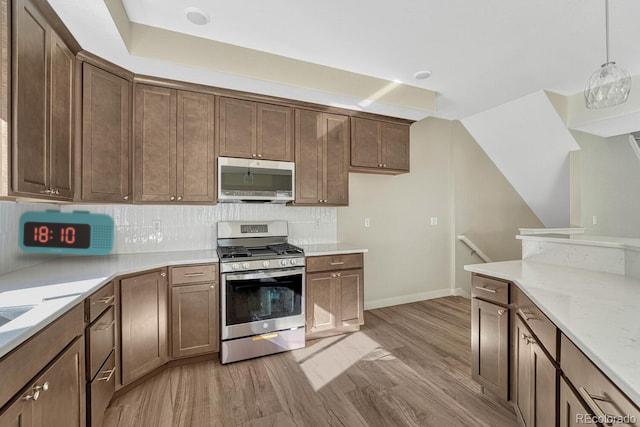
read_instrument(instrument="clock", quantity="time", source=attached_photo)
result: 18:10
